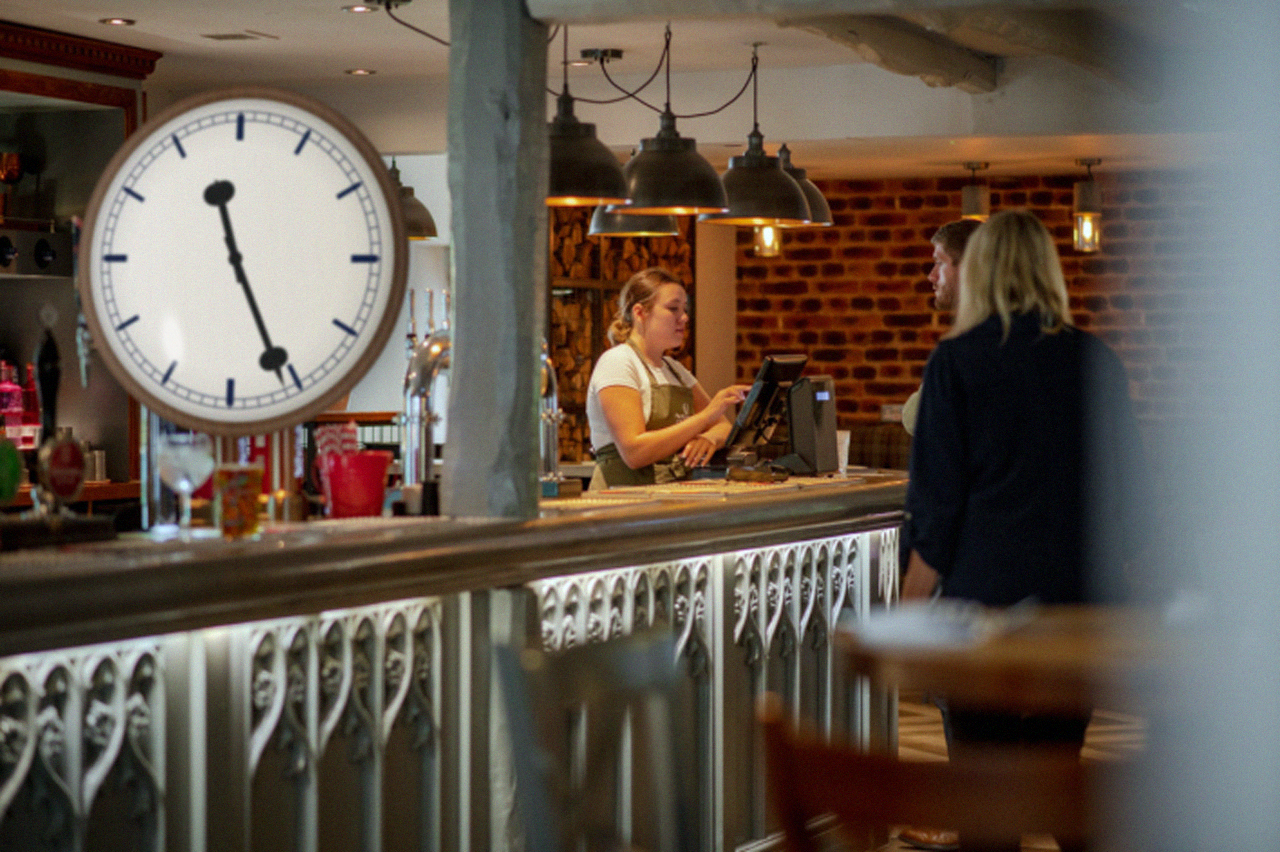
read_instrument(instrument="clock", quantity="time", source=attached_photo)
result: 11:26
